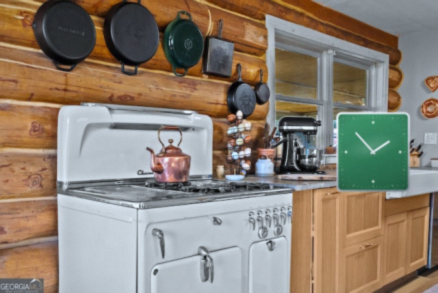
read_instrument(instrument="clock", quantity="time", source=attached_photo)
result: 1:53
